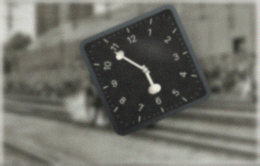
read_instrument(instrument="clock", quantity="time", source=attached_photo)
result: 5:54
